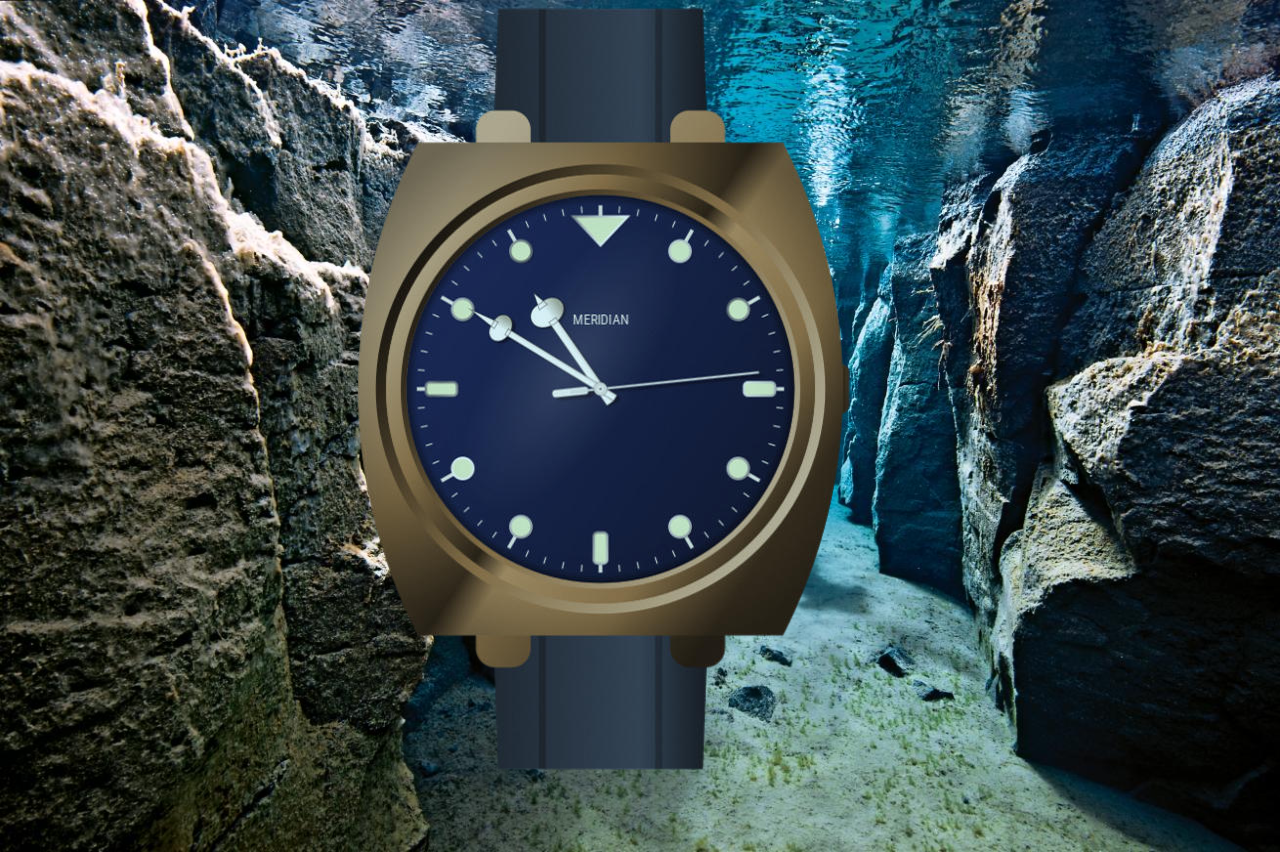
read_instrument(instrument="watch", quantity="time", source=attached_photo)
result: 10:50:14
